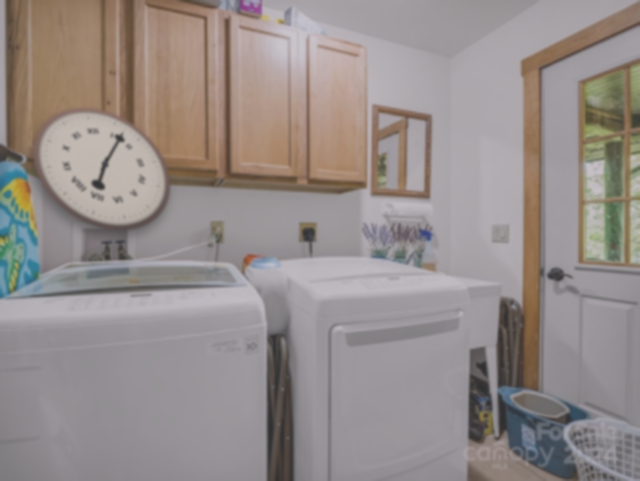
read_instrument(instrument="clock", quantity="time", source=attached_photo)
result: 7:07
